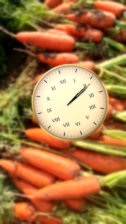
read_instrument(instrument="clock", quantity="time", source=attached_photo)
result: 2:11
